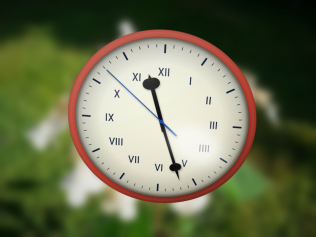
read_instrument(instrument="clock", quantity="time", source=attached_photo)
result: 11:26:52
